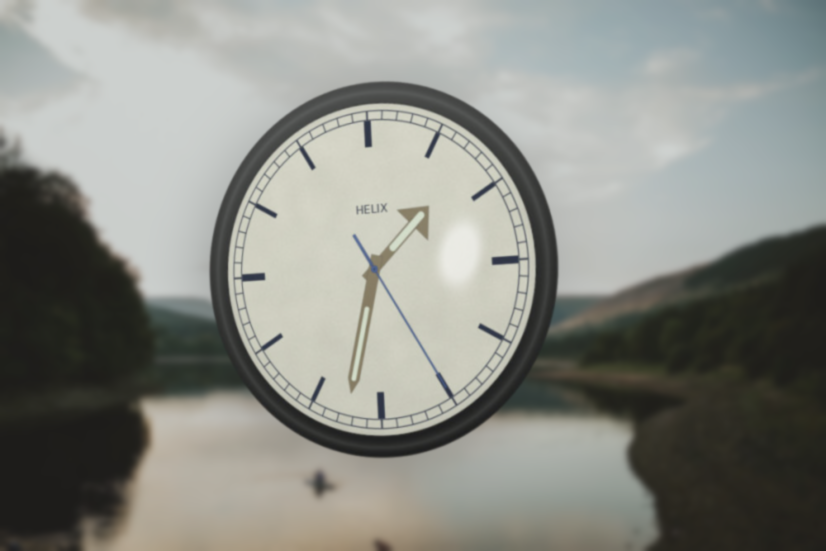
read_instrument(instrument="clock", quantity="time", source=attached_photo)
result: 1:32:25
